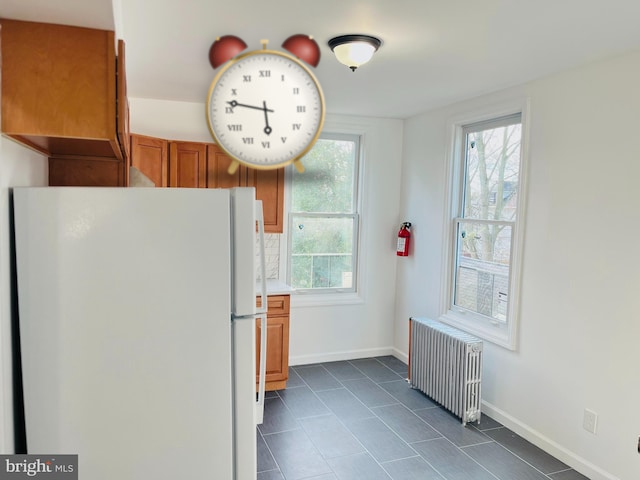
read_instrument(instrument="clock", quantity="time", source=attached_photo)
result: 5:47
